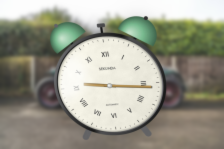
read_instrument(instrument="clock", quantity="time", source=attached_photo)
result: 9:16
